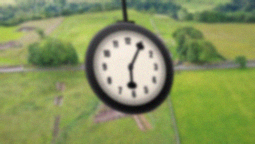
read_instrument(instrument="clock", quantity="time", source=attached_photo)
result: 6:05
